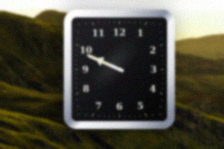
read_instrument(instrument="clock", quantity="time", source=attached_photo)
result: 9:49
